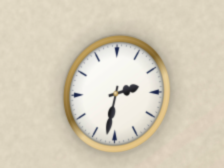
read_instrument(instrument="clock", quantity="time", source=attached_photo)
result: 2:32
